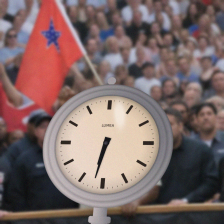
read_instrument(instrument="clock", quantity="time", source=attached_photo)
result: 6:32
